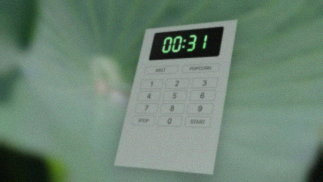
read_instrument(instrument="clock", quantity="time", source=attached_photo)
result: 0:31
